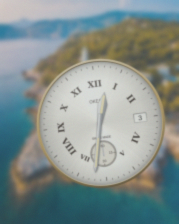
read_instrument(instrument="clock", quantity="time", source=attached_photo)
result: 12:32
